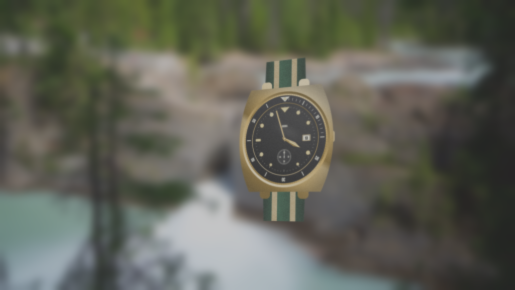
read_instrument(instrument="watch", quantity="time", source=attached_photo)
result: 3:57
